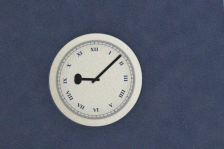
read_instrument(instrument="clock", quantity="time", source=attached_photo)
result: 9:08
